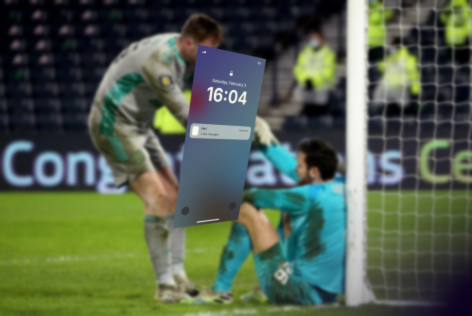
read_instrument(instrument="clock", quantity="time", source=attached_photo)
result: 16:04
